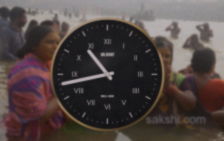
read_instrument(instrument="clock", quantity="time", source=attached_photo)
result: 10:43
